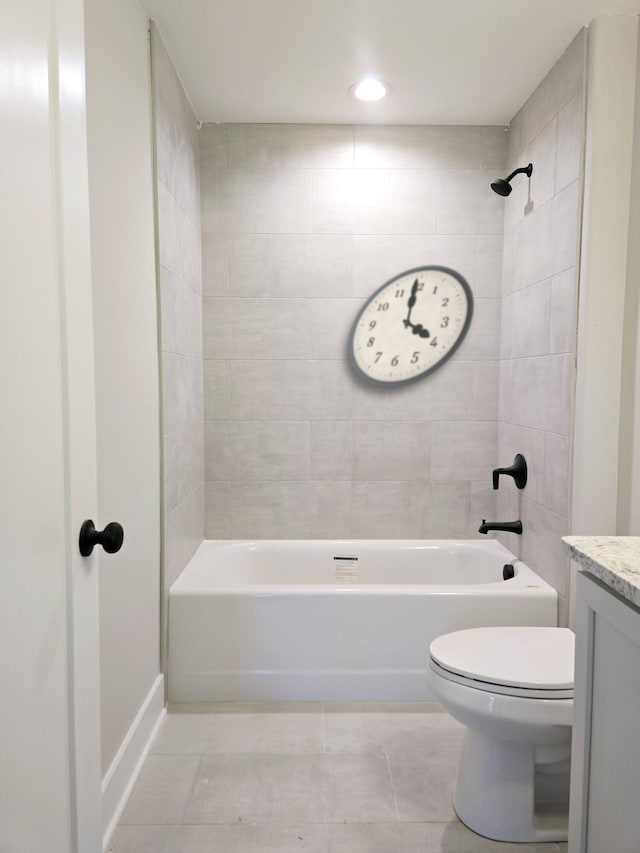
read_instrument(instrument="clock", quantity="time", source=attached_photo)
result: 3:59
